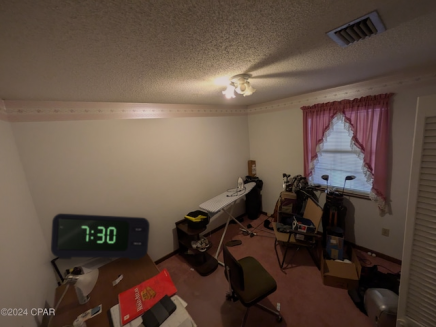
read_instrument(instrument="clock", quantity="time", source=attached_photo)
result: 7:30
